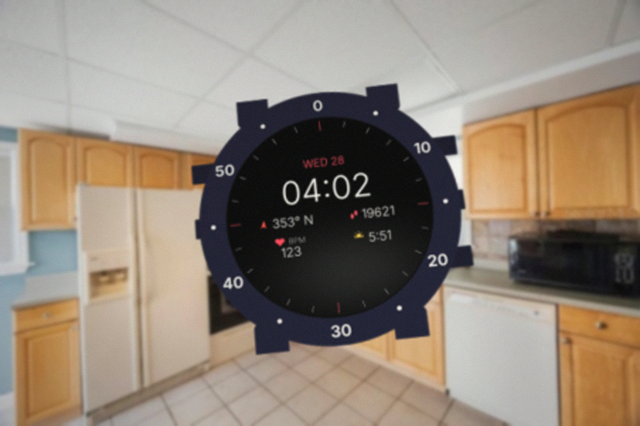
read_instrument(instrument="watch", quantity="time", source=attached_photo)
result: 4:02
